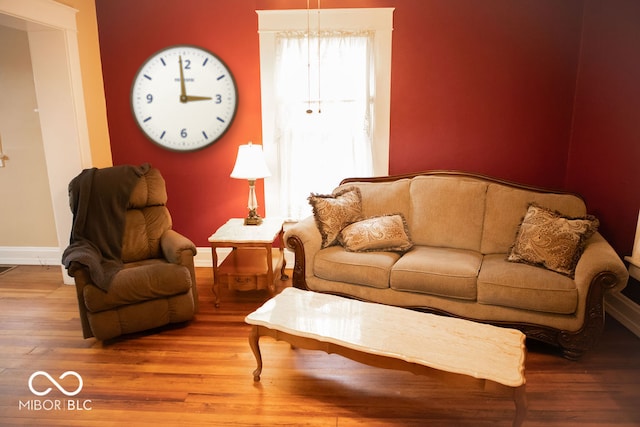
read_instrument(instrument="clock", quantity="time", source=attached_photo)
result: 2:59
